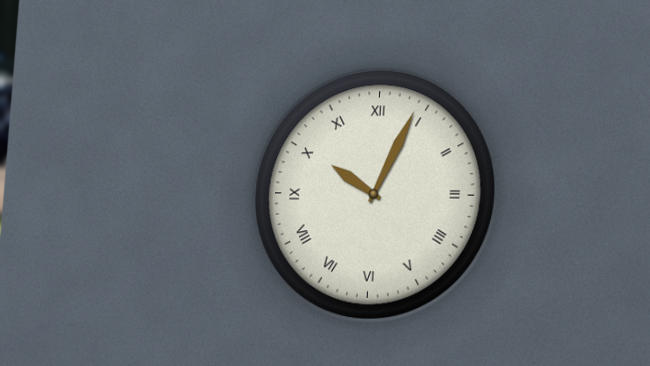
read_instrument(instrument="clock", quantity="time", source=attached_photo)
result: 10:04
